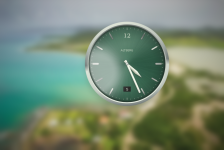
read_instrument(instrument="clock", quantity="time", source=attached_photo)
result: 4:26
